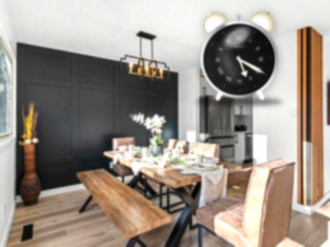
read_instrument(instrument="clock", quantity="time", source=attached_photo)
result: 5:20
